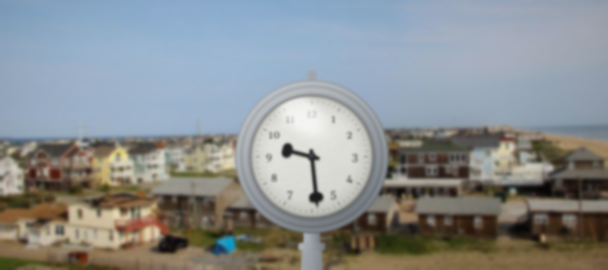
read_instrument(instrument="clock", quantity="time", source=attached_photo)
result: 9:29
